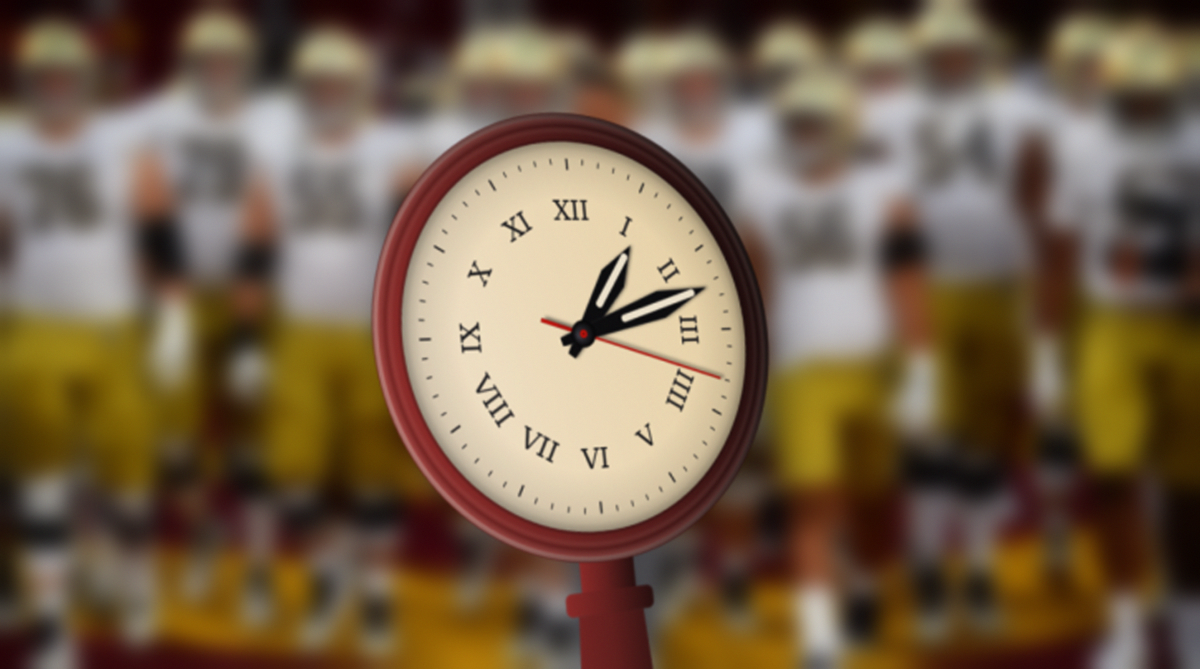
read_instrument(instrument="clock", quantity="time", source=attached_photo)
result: 1:12:18
